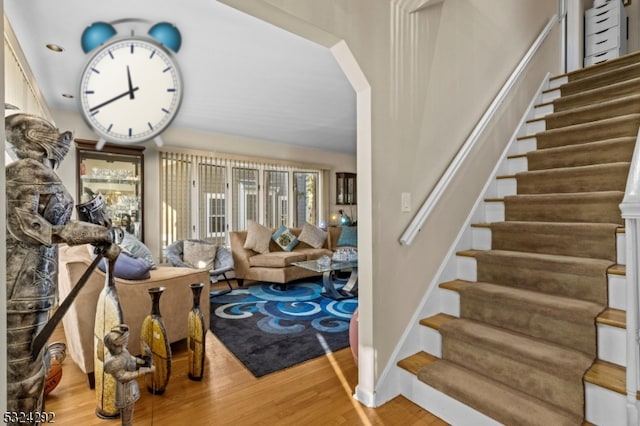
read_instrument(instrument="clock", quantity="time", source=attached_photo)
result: 11:41
